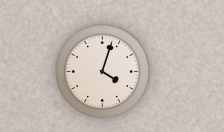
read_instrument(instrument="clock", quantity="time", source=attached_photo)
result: 4:03
